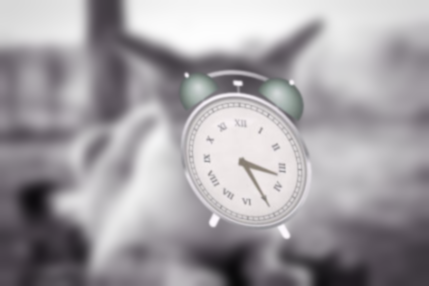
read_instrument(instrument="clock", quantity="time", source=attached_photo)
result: 3:25
